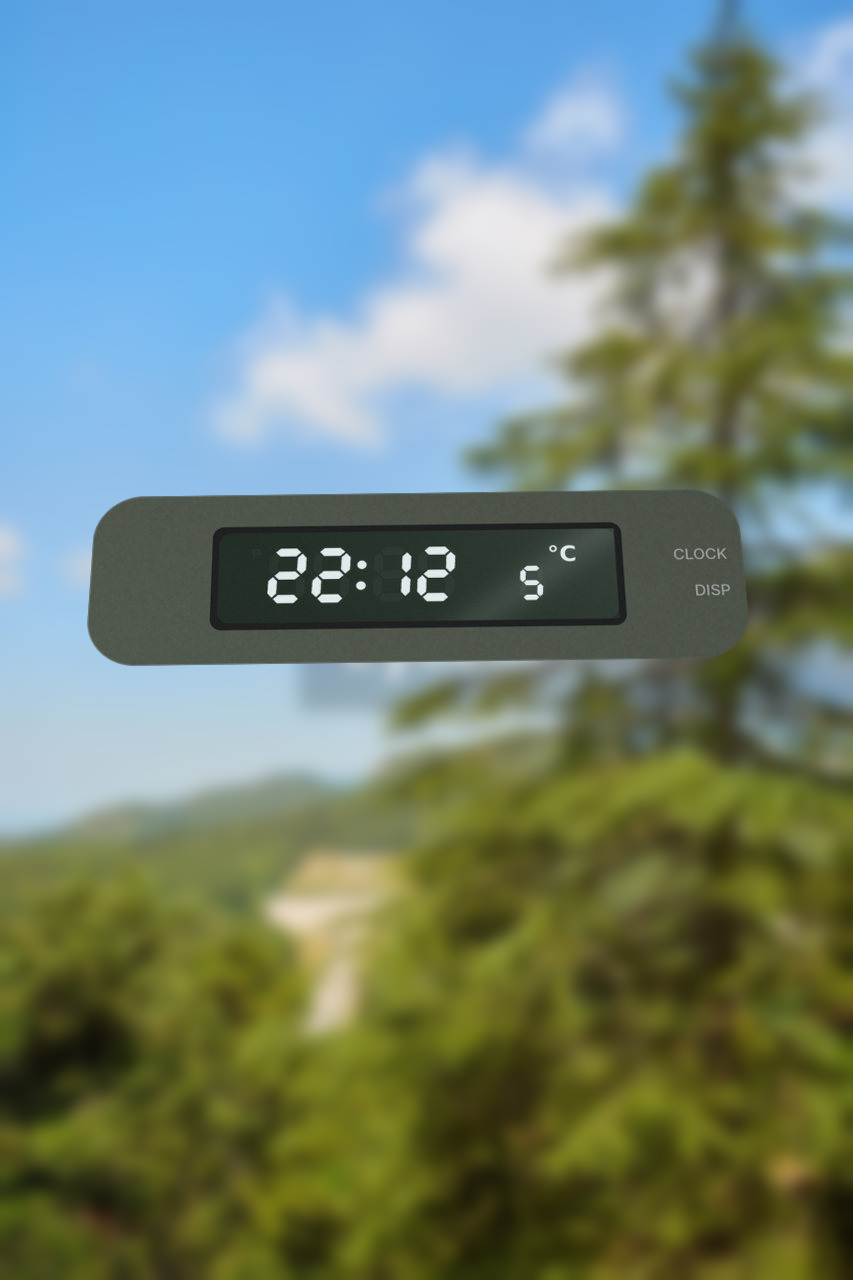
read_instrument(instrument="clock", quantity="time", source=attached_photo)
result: 22:12
